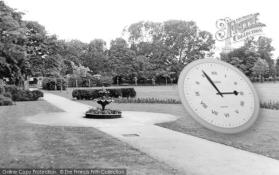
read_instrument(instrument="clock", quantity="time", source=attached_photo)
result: 2:56
